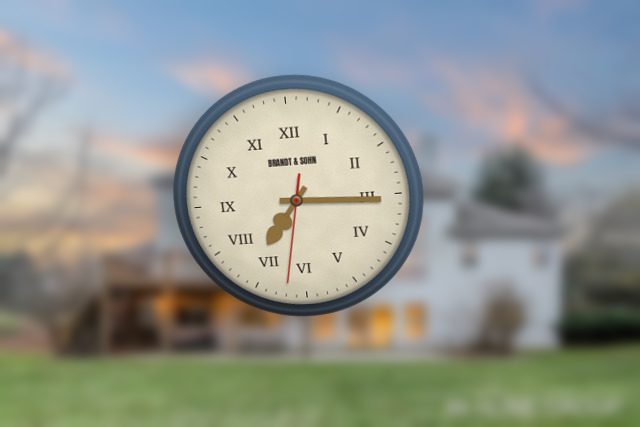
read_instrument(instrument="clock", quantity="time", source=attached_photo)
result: 7:15:32
